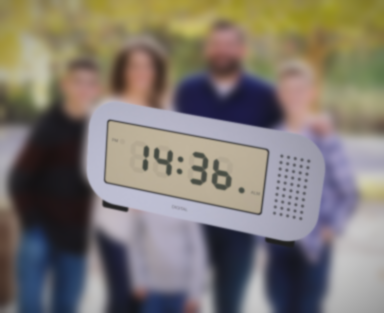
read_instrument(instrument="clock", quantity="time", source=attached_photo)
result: 14:36
